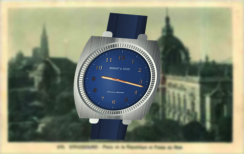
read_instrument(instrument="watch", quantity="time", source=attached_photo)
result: 9:17
